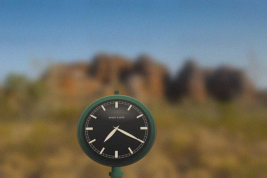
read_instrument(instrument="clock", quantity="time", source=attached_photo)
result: 7:20
